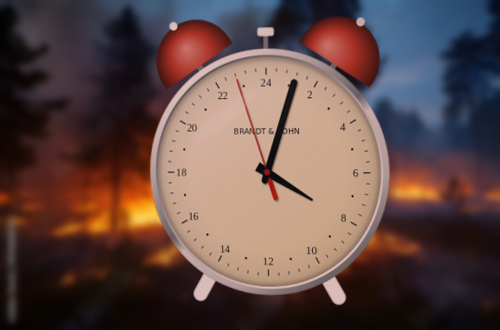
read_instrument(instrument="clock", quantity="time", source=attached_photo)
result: 8:02:57
